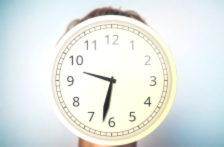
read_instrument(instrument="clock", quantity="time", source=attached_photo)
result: 9:32
